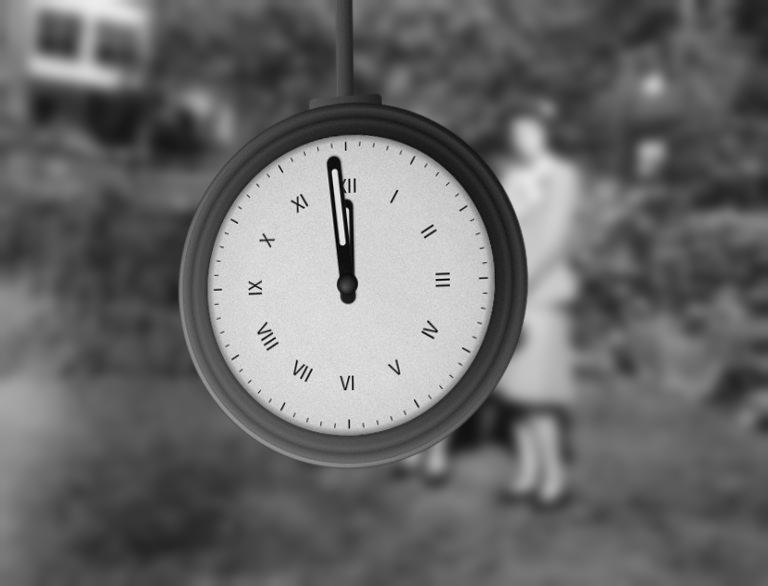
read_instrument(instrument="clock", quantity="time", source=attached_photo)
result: 11:59
